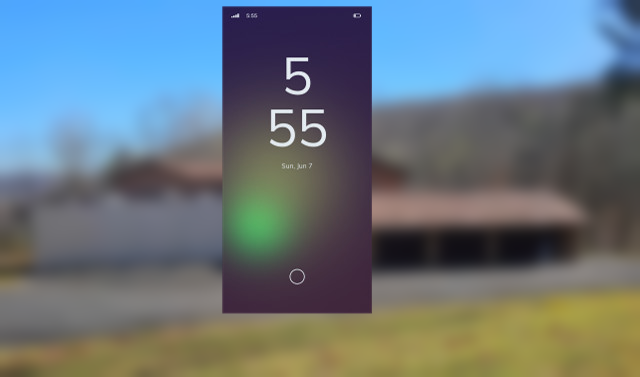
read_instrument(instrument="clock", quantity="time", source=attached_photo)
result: 5:55
